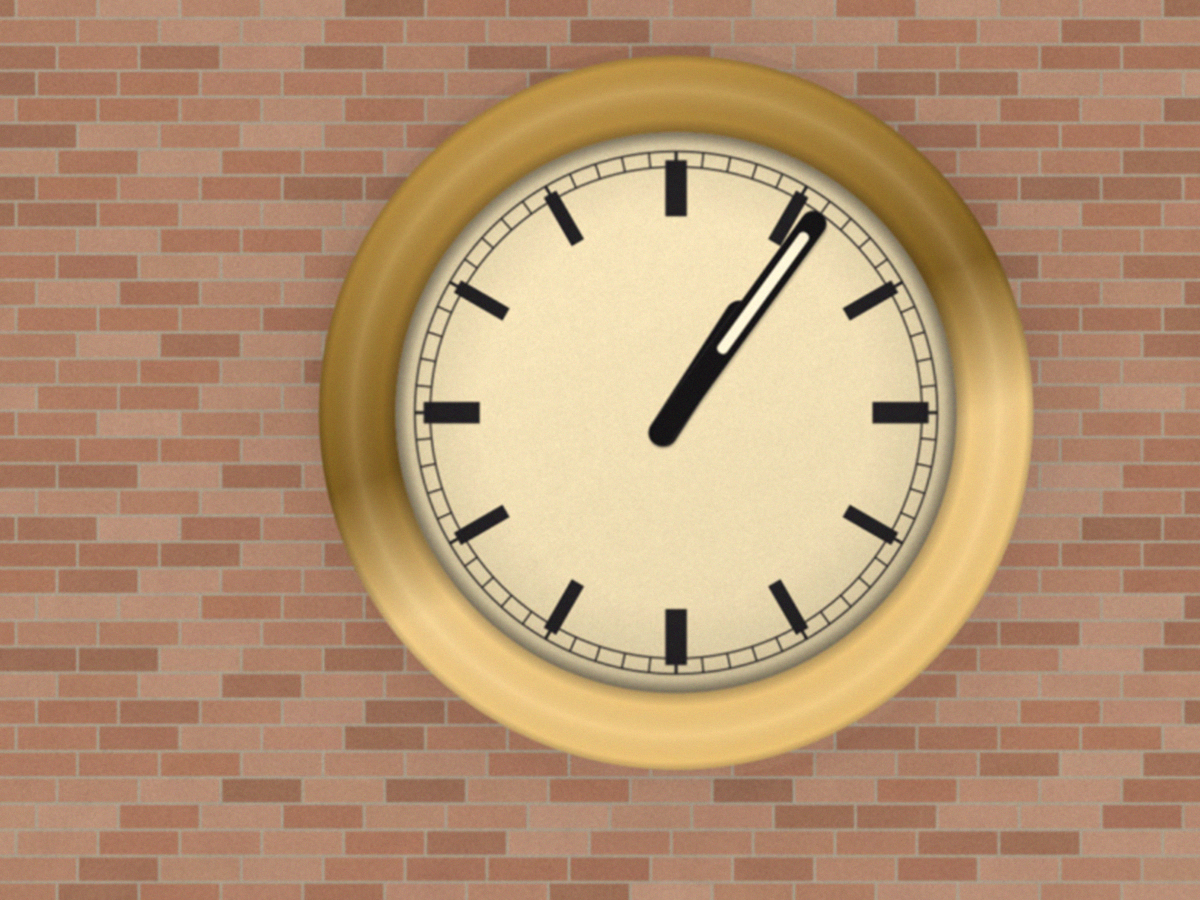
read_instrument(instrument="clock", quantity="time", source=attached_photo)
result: 1:06
